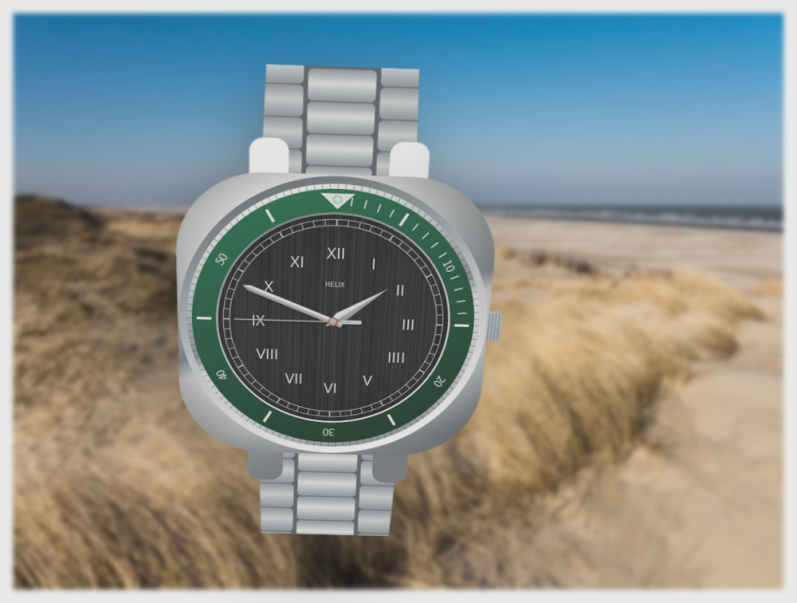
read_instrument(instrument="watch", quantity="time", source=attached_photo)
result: 1:48:45
